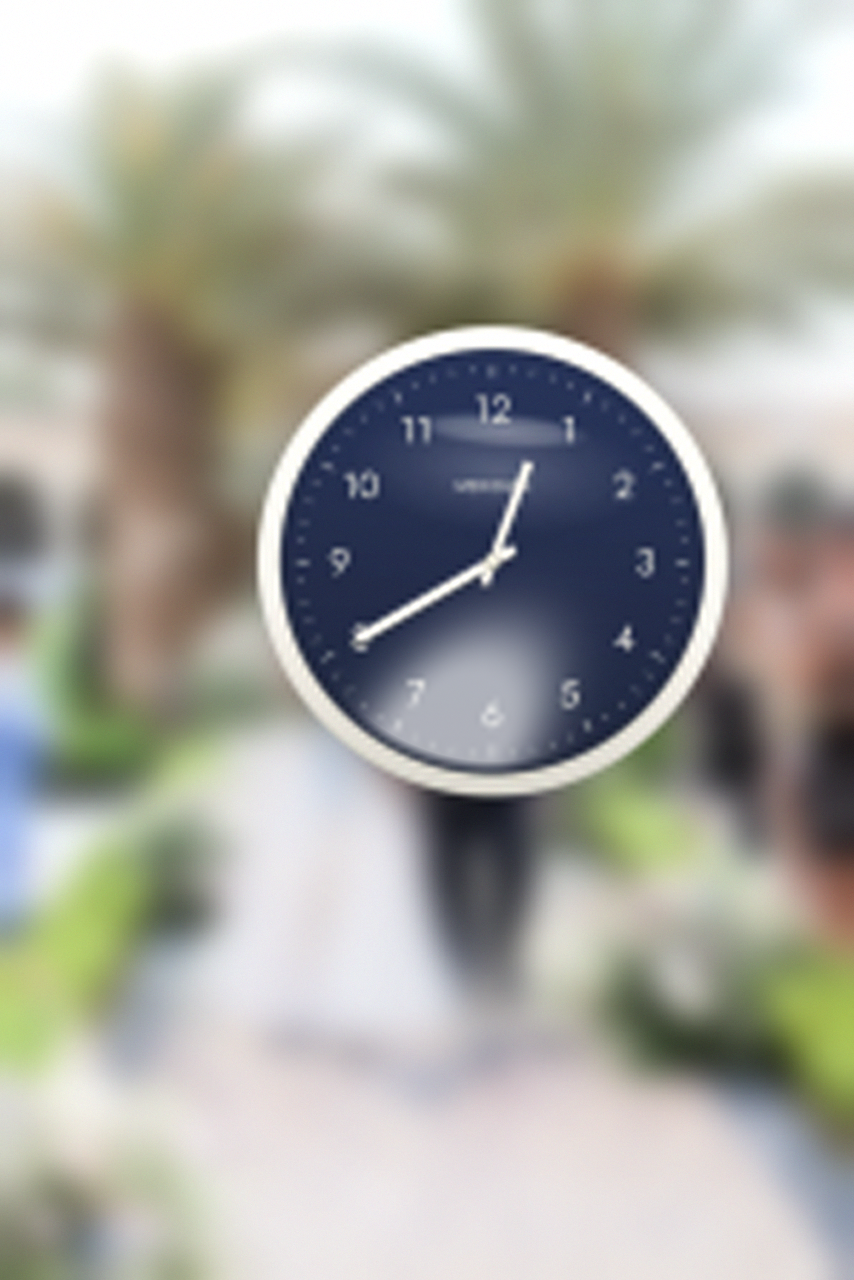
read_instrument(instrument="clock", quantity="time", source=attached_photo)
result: 12:40
